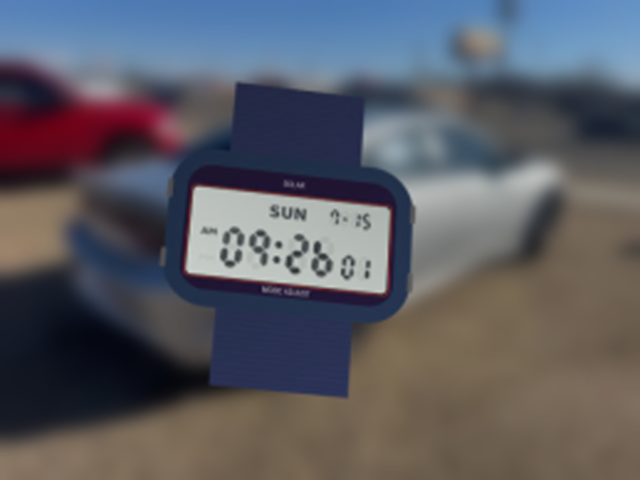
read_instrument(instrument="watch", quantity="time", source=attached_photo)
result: 9:26:01
